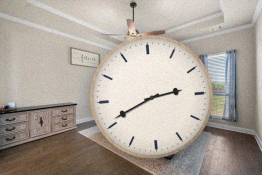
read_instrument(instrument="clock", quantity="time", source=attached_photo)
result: 2:41
